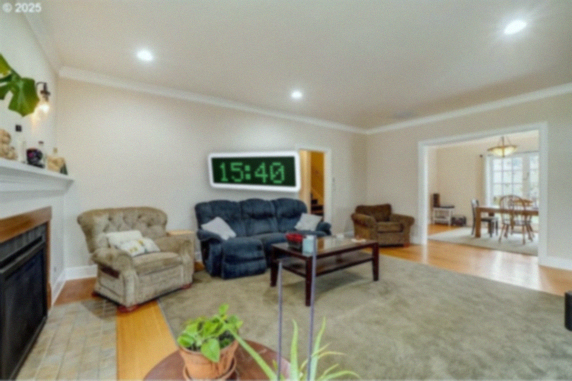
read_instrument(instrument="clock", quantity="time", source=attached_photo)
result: 15:40
